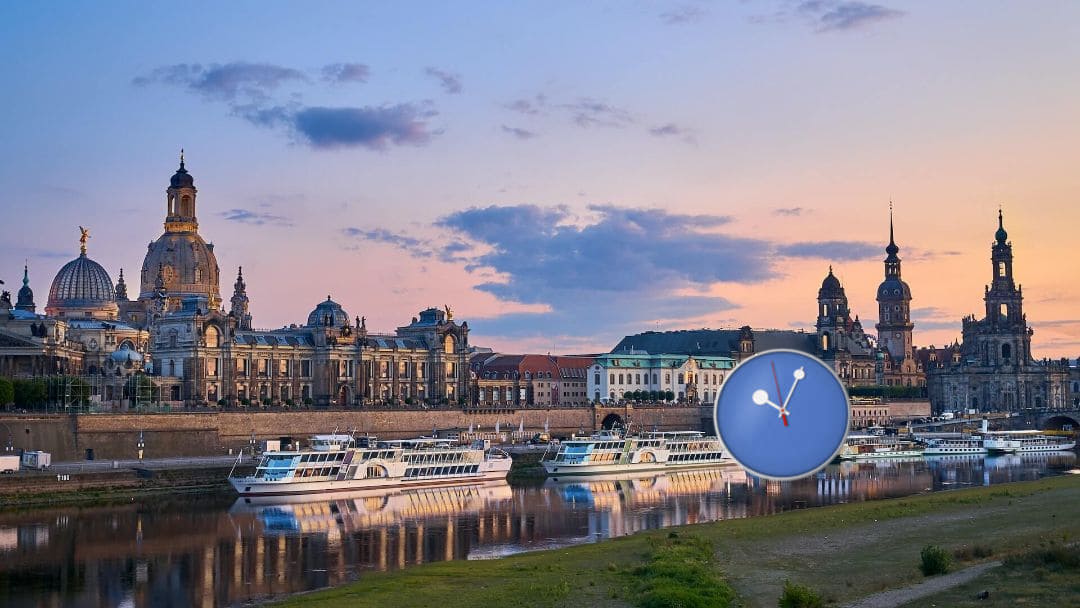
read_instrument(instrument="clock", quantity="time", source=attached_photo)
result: 10:03:58
